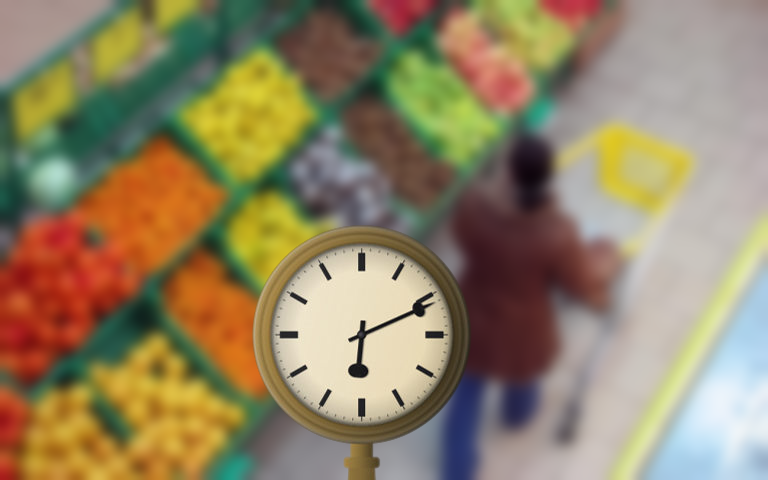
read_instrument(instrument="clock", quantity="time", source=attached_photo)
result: 6:11
